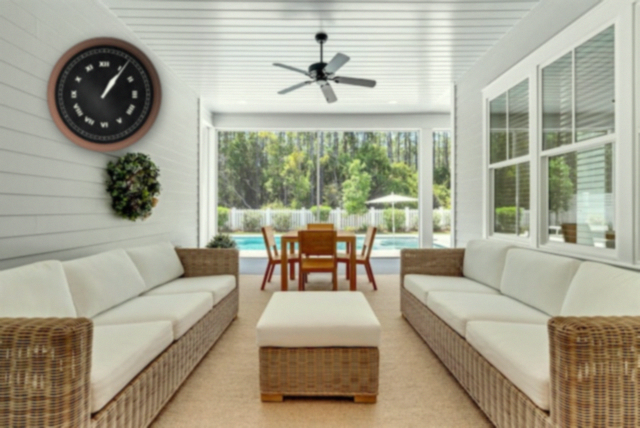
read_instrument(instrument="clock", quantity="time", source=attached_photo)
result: 1:06
